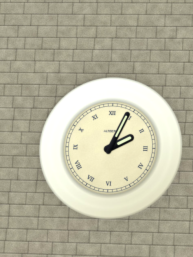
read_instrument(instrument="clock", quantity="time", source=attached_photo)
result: 2:04
